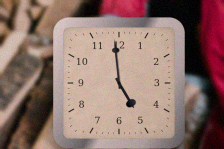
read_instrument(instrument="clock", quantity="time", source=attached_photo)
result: 4:59
